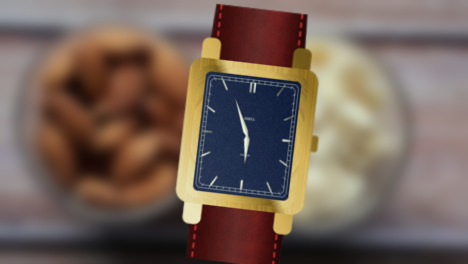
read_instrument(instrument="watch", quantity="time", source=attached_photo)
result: 5:56
